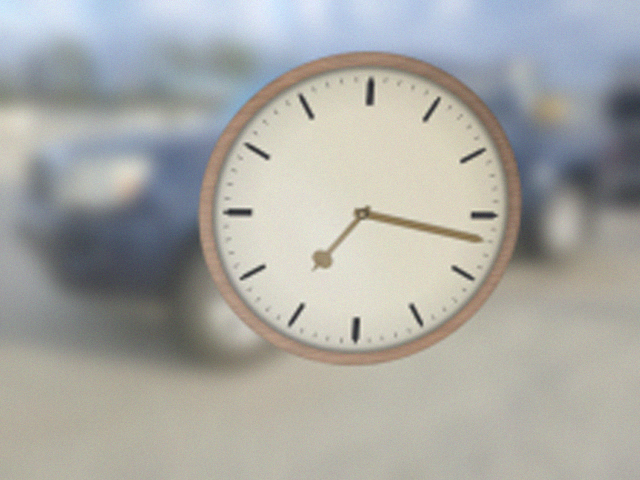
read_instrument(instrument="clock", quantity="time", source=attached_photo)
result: 7:17
